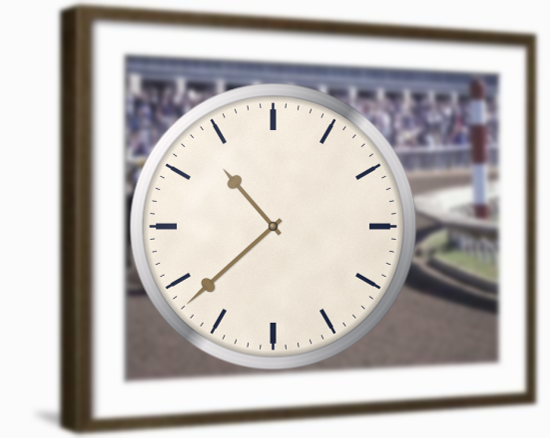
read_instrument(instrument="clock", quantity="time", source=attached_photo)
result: 10:38
